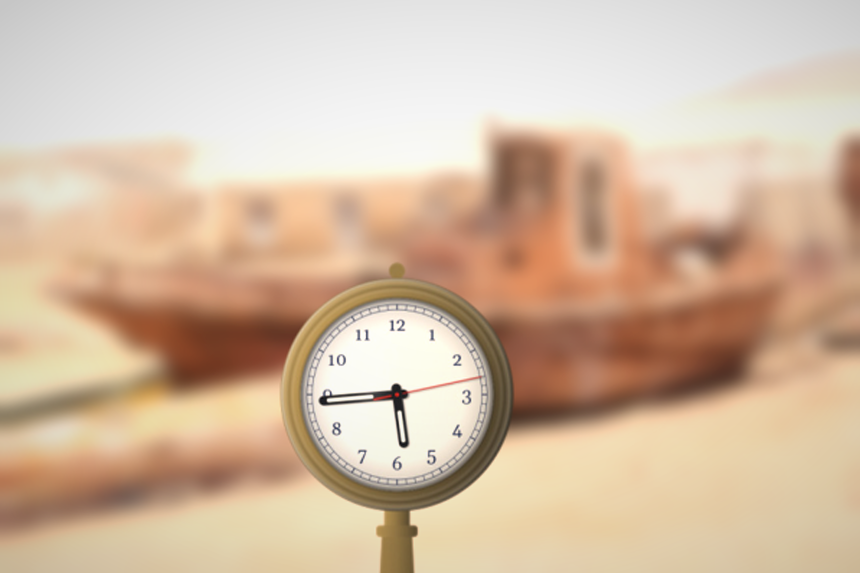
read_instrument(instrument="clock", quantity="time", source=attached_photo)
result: 5:44:13
